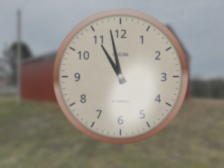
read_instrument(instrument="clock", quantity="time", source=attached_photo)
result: 10:58
